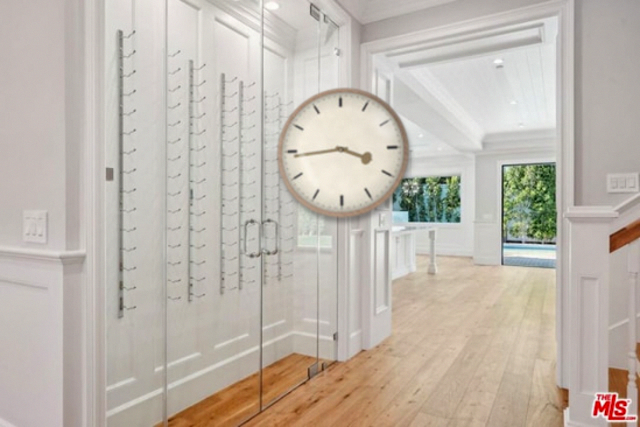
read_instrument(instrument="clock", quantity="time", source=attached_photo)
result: 3:44
